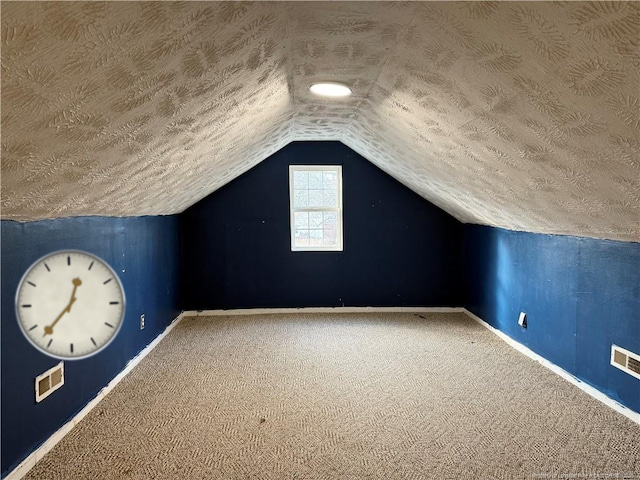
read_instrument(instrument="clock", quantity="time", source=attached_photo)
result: 12:37
